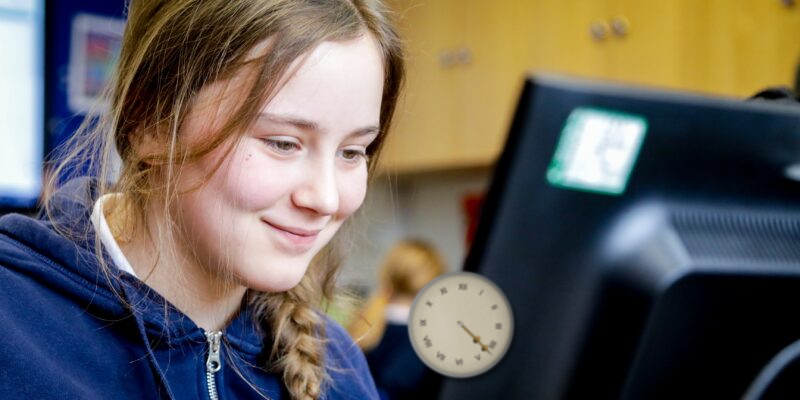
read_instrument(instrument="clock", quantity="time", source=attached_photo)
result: 4:22
